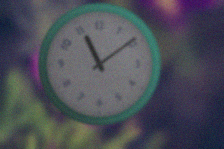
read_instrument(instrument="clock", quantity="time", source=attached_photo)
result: 11:09
